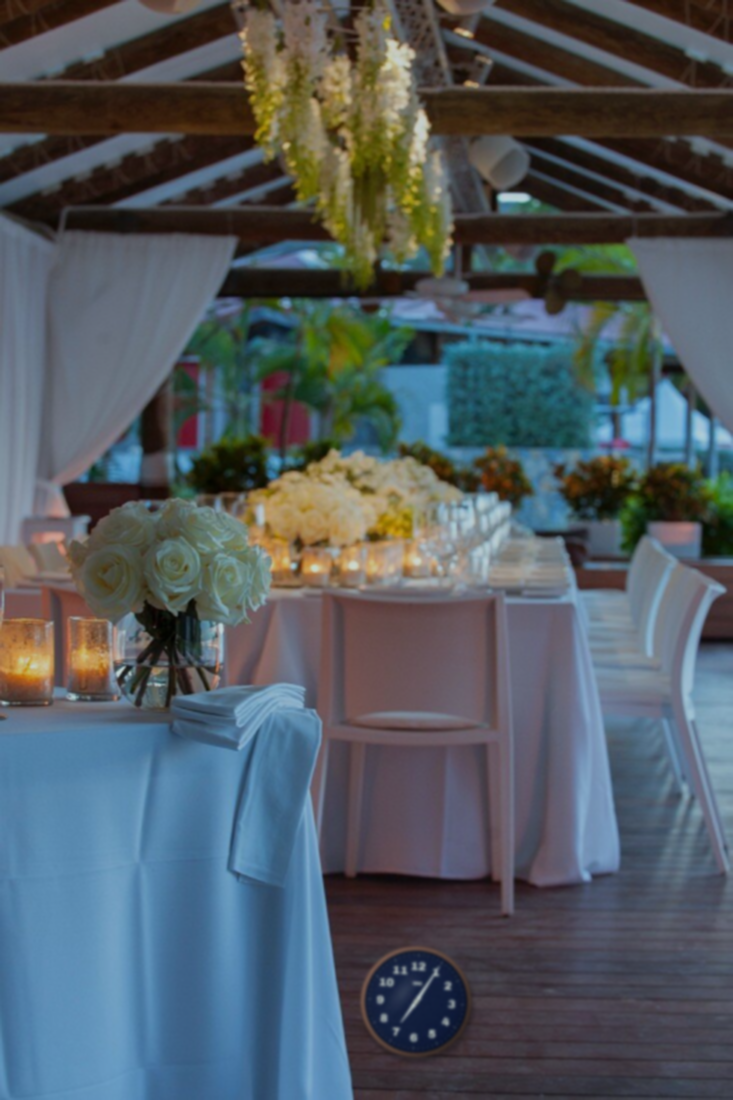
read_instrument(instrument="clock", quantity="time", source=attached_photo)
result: 7:05
